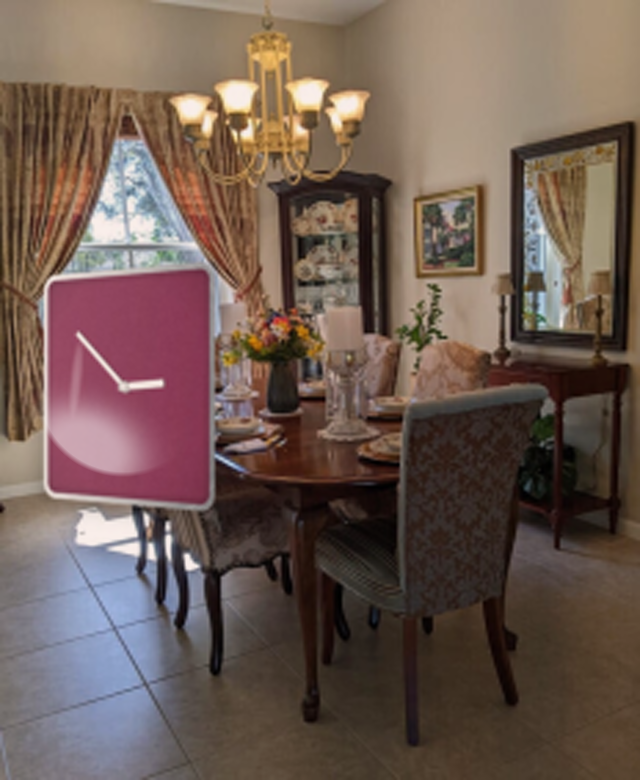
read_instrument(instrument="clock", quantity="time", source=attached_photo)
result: 2:52
